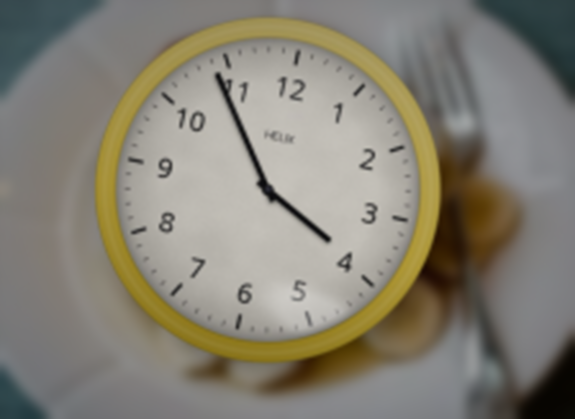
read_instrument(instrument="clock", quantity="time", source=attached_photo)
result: 3:54
